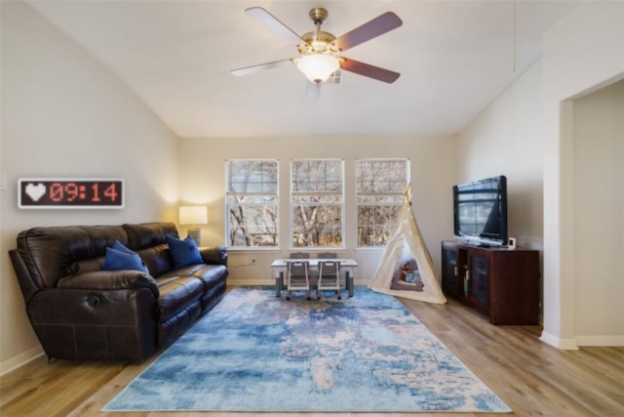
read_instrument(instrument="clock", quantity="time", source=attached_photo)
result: 9:14
